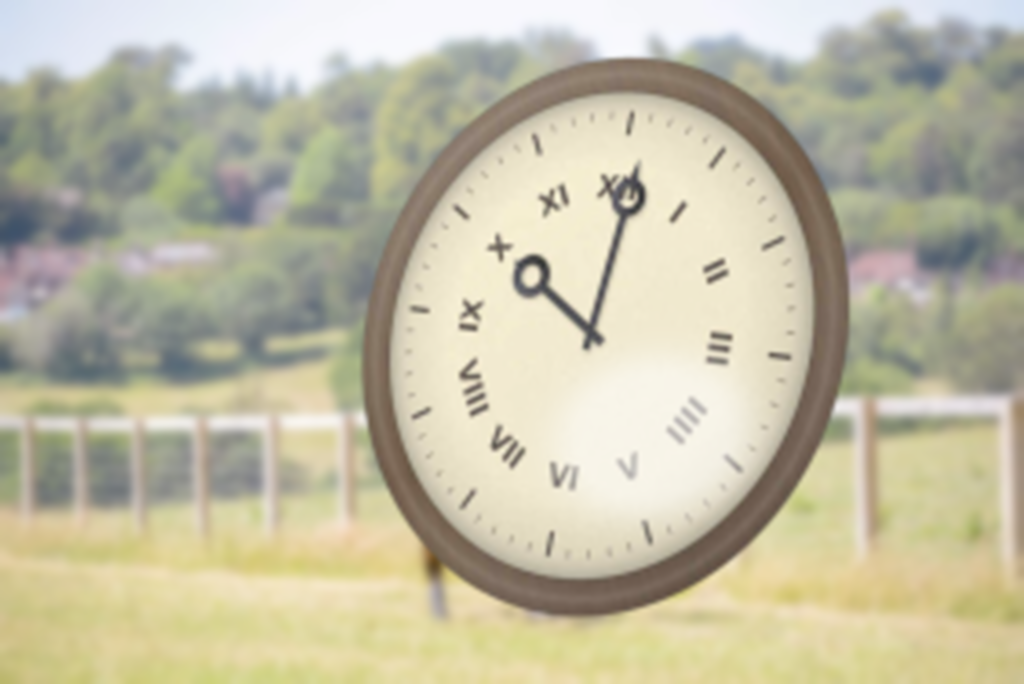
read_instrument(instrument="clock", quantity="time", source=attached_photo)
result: 10:01
